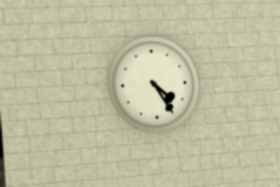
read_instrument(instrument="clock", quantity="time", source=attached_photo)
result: 4:25
